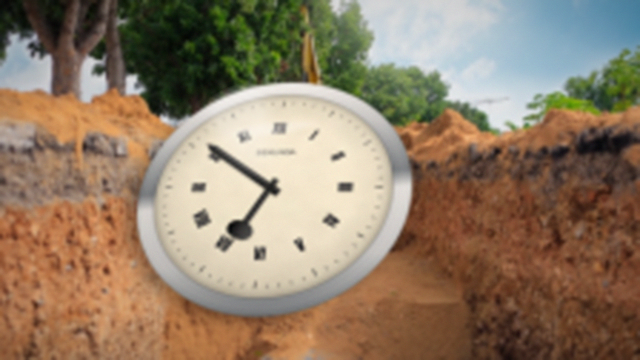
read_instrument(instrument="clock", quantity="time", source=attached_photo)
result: 6:51
